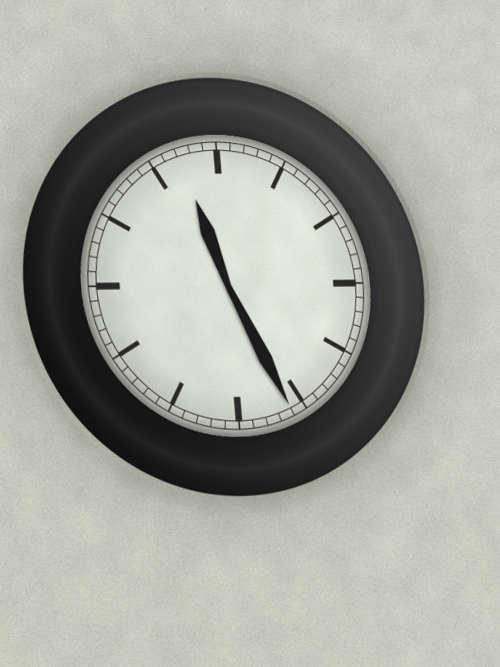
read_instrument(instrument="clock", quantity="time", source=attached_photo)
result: 11:26
